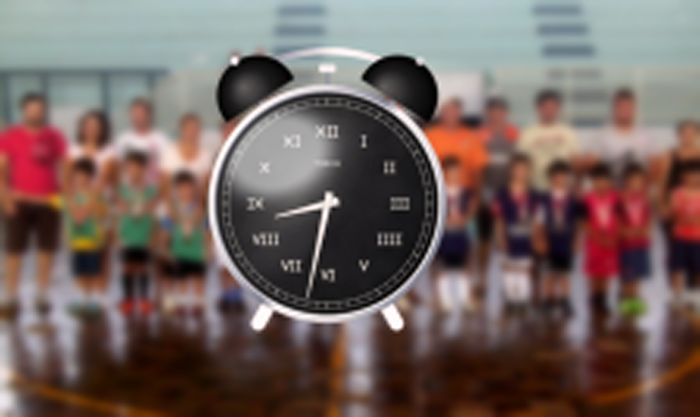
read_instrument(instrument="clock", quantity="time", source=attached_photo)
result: 8:32
